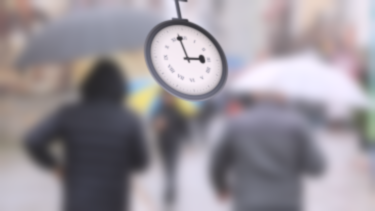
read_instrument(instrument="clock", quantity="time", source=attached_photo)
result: 2:58
